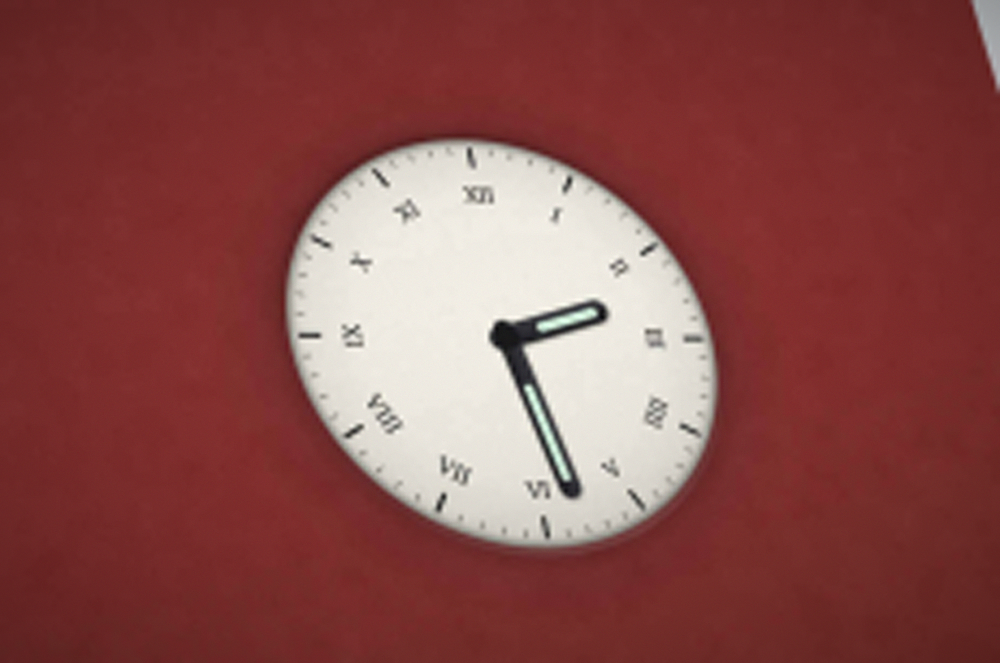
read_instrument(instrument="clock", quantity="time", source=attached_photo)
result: 2:28
